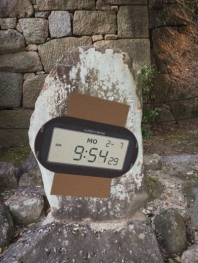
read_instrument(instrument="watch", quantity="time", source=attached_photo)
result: 9:54:29
